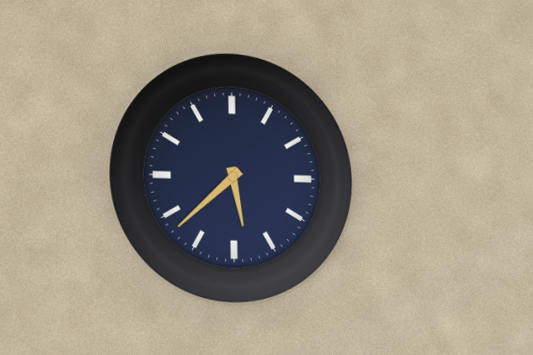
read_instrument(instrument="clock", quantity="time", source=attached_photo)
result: 5:38
